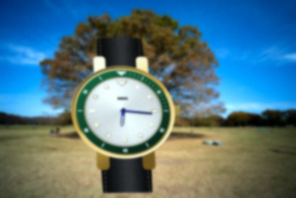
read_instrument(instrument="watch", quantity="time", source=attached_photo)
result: 6:16
